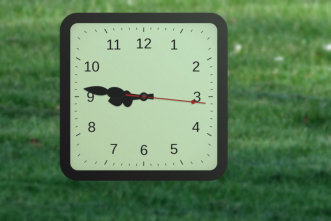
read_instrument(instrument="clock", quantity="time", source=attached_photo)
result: 8:46:16
